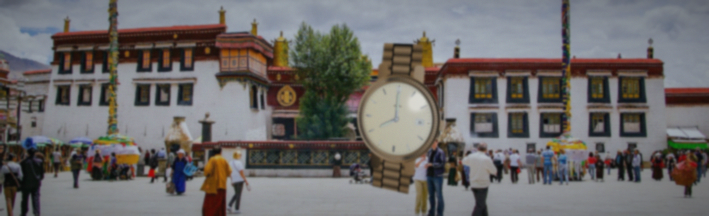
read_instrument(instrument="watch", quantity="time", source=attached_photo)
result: 8:00
